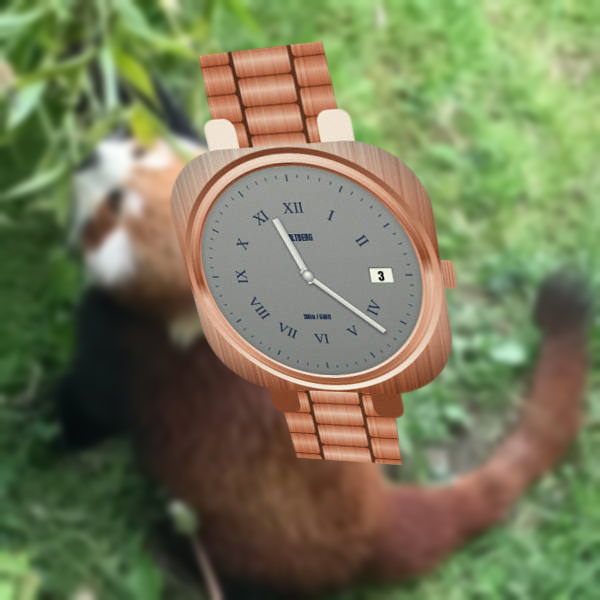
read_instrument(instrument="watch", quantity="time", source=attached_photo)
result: 11:22
